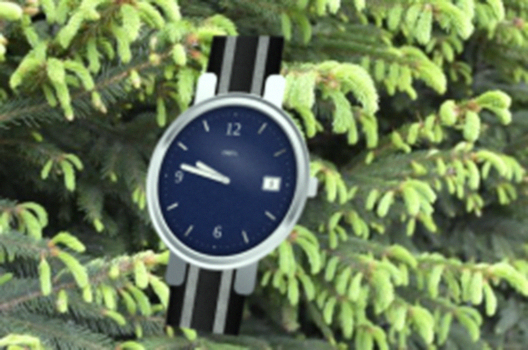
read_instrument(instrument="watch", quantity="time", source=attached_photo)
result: 9:47
